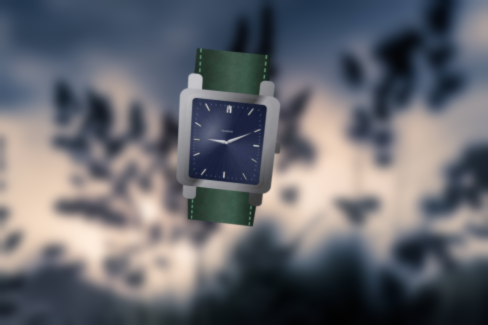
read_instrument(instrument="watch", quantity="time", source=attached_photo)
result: 9:10
